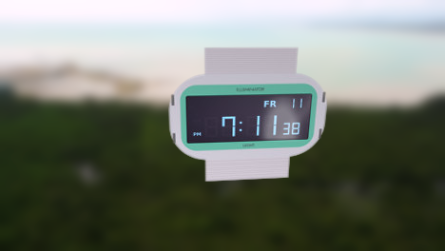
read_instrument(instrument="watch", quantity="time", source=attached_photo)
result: 7:11:38
